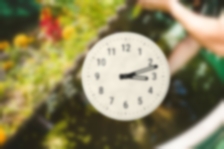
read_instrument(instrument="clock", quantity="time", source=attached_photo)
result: 3:12
